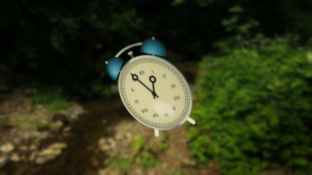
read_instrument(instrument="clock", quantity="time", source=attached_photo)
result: 12:56
